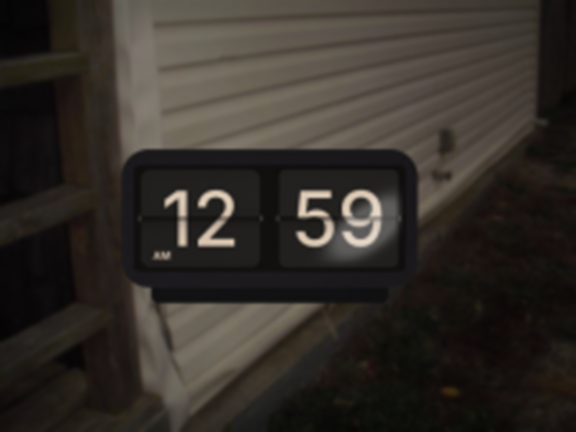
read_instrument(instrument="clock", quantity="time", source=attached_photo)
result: 12:59
